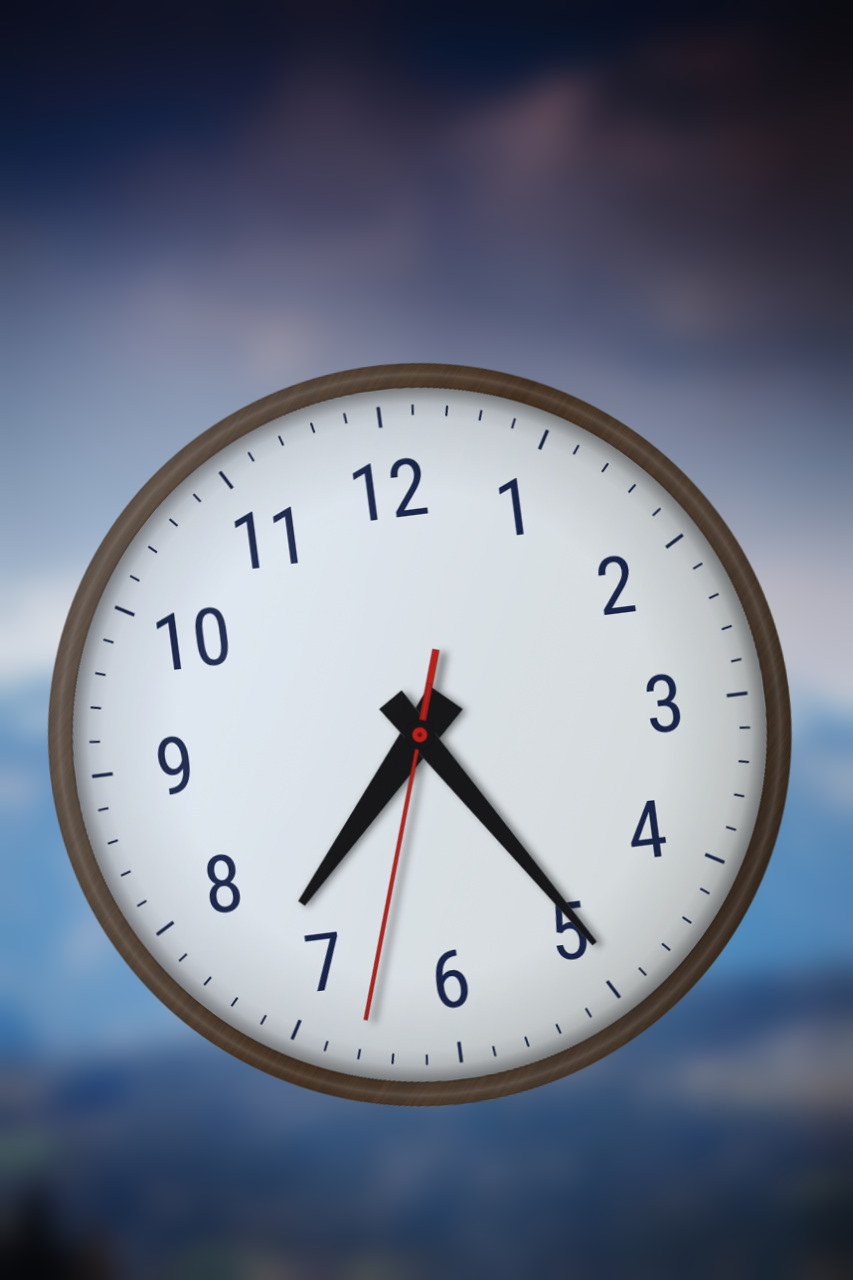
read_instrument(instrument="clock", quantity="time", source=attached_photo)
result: 7:24:33
